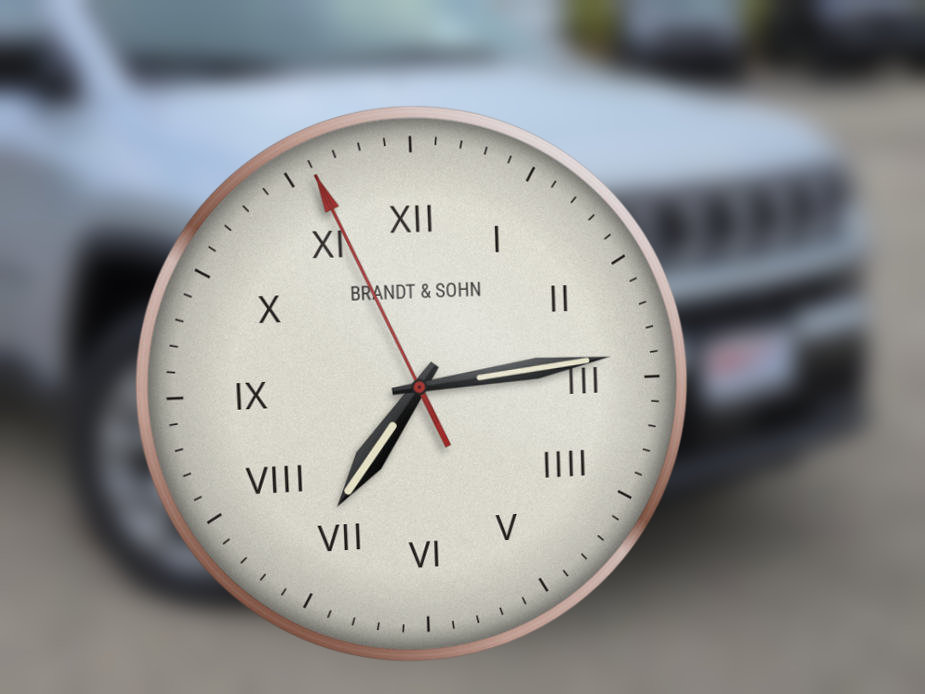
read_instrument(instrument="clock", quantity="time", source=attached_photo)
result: 7:13:56
